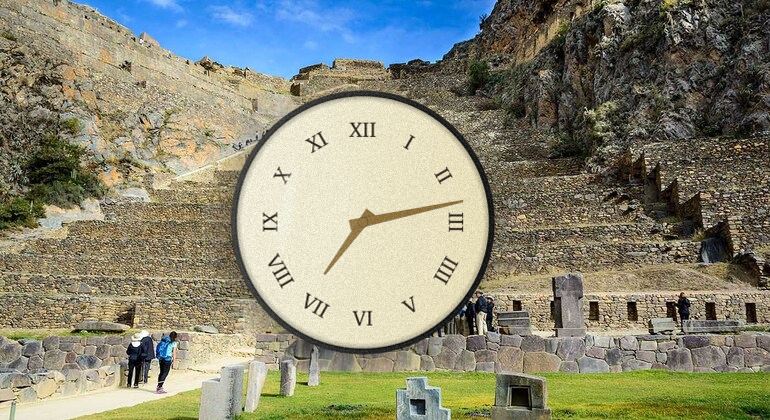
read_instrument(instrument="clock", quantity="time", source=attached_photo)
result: 7:13
